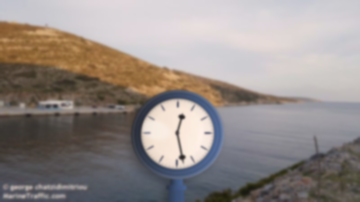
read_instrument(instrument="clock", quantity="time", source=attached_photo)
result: 12:28
